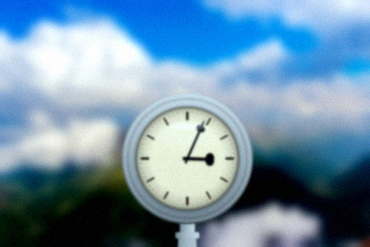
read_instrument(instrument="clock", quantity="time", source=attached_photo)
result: 3:04
